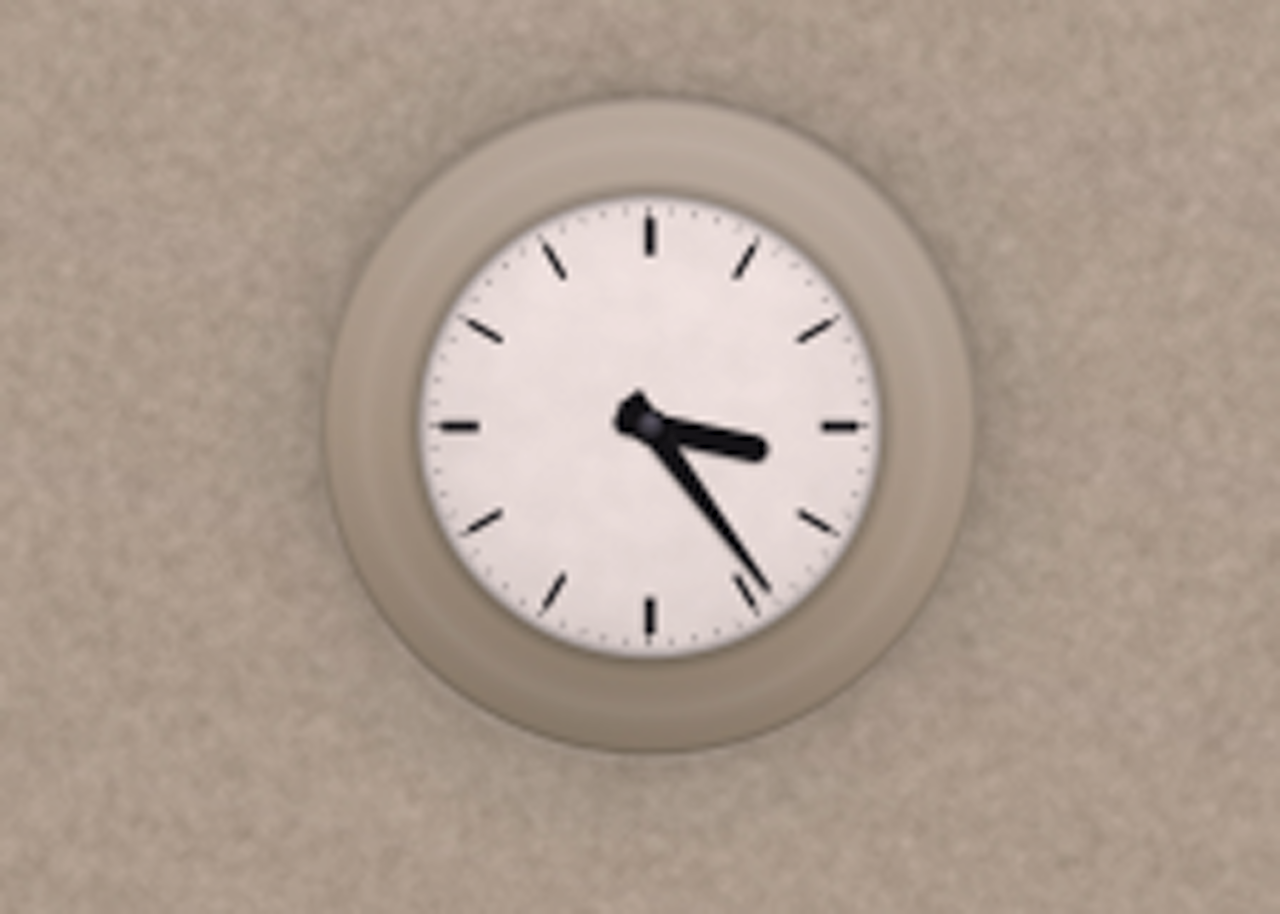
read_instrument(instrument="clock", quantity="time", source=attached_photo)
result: 3:24
